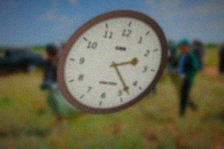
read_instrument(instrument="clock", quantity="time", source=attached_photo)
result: 2:23
